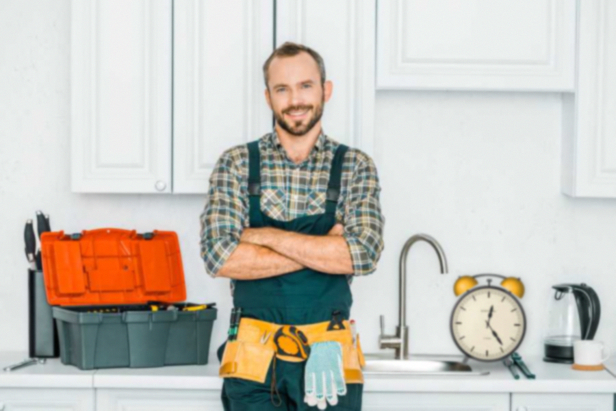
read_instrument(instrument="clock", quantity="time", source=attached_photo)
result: 12:24
